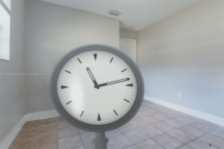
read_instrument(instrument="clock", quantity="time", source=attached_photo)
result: 11:13
